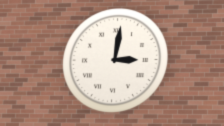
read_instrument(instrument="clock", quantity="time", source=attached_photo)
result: 3:01
